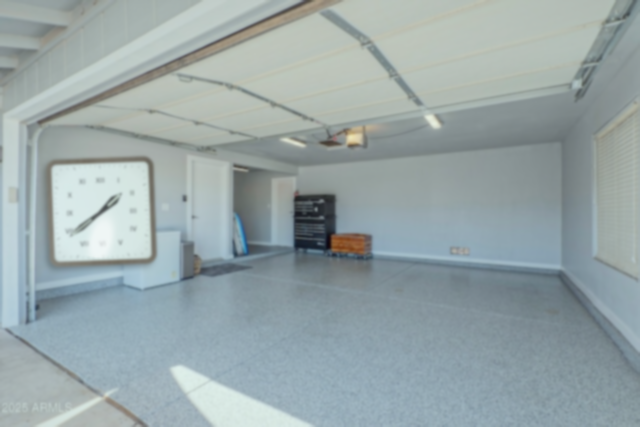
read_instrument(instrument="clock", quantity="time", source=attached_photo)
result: 1:39
